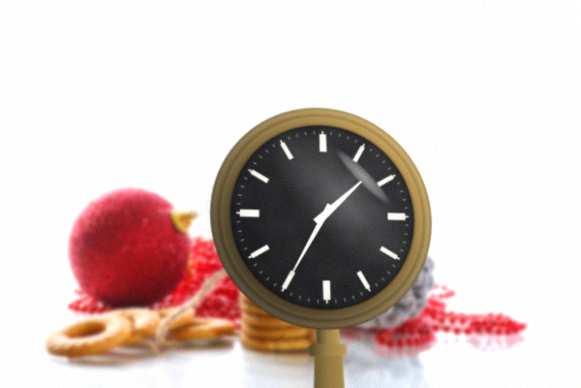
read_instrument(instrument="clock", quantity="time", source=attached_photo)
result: 1:35
